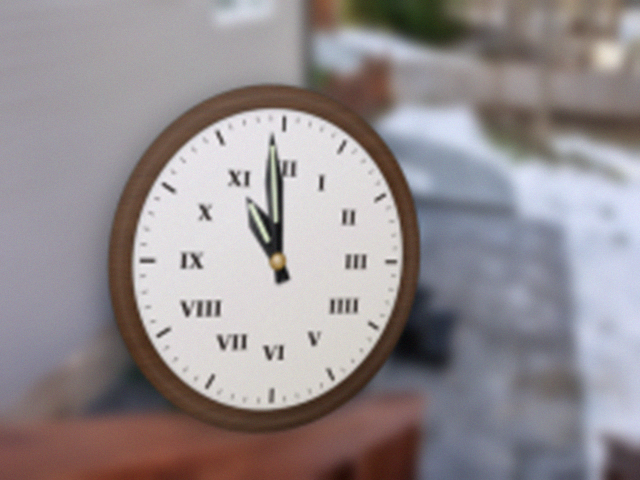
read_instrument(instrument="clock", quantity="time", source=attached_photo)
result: 10:59
